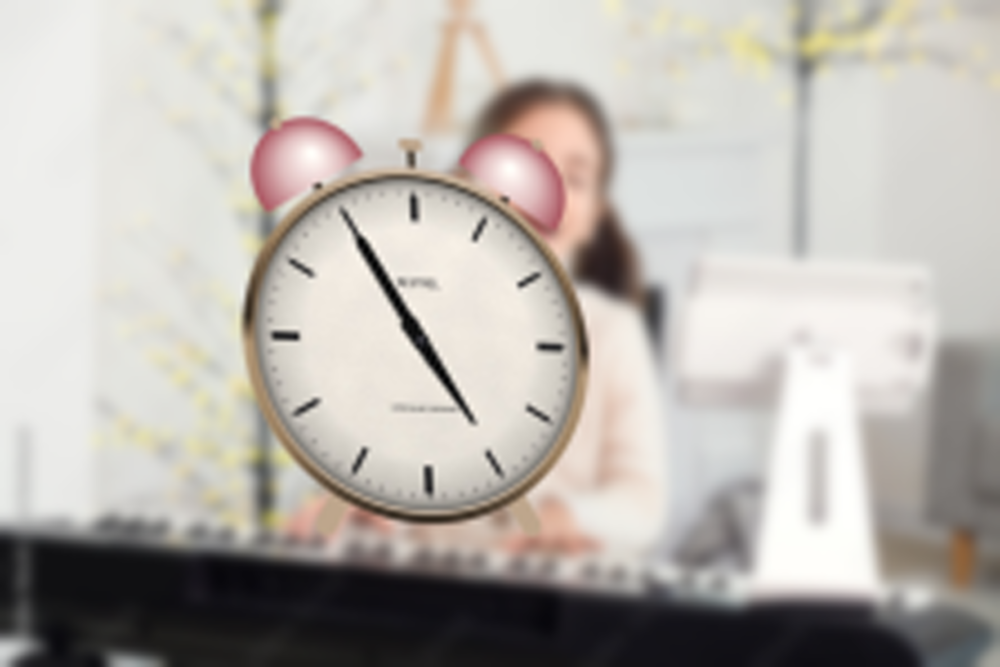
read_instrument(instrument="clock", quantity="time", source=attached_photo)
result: 4:55
